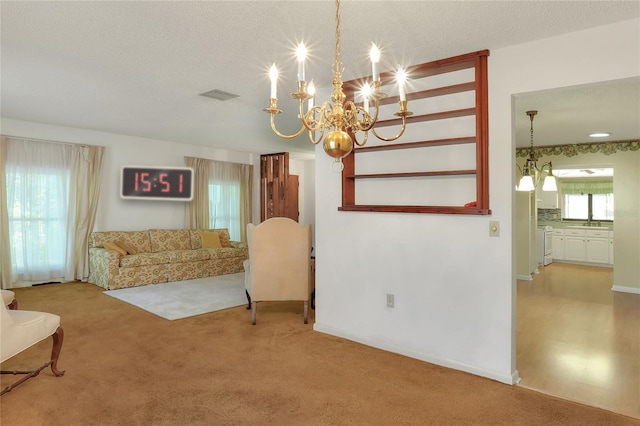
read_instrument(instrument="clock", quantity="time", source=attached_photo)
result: 15:51
